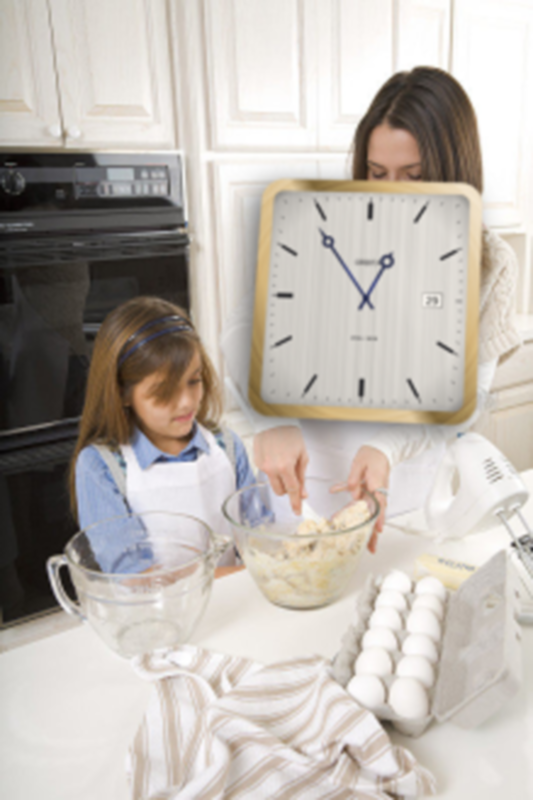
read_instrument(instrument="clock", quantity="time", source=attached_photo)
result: 12:54
